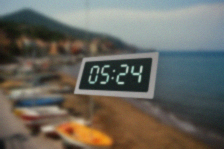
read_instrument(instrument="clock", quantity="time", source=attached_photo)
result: 5:24
